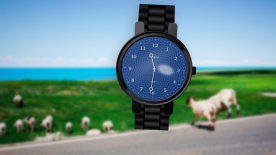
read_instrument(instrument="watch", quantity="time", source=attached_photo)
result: 11:31
